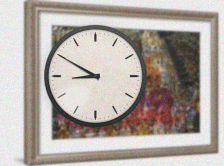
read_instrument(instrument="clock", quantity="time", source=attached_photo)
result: 8:50
